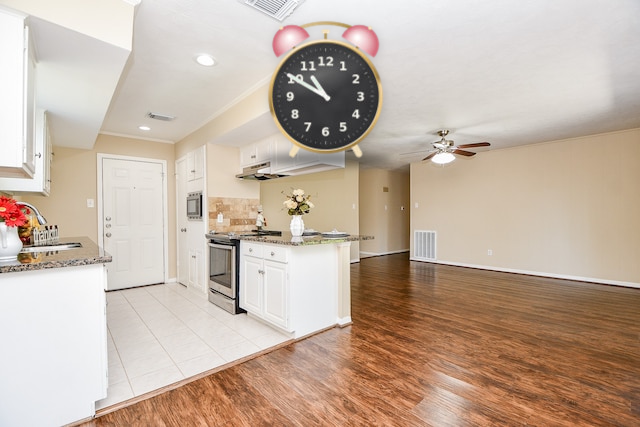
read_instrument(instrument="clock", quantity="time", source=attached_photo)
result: 10:50
